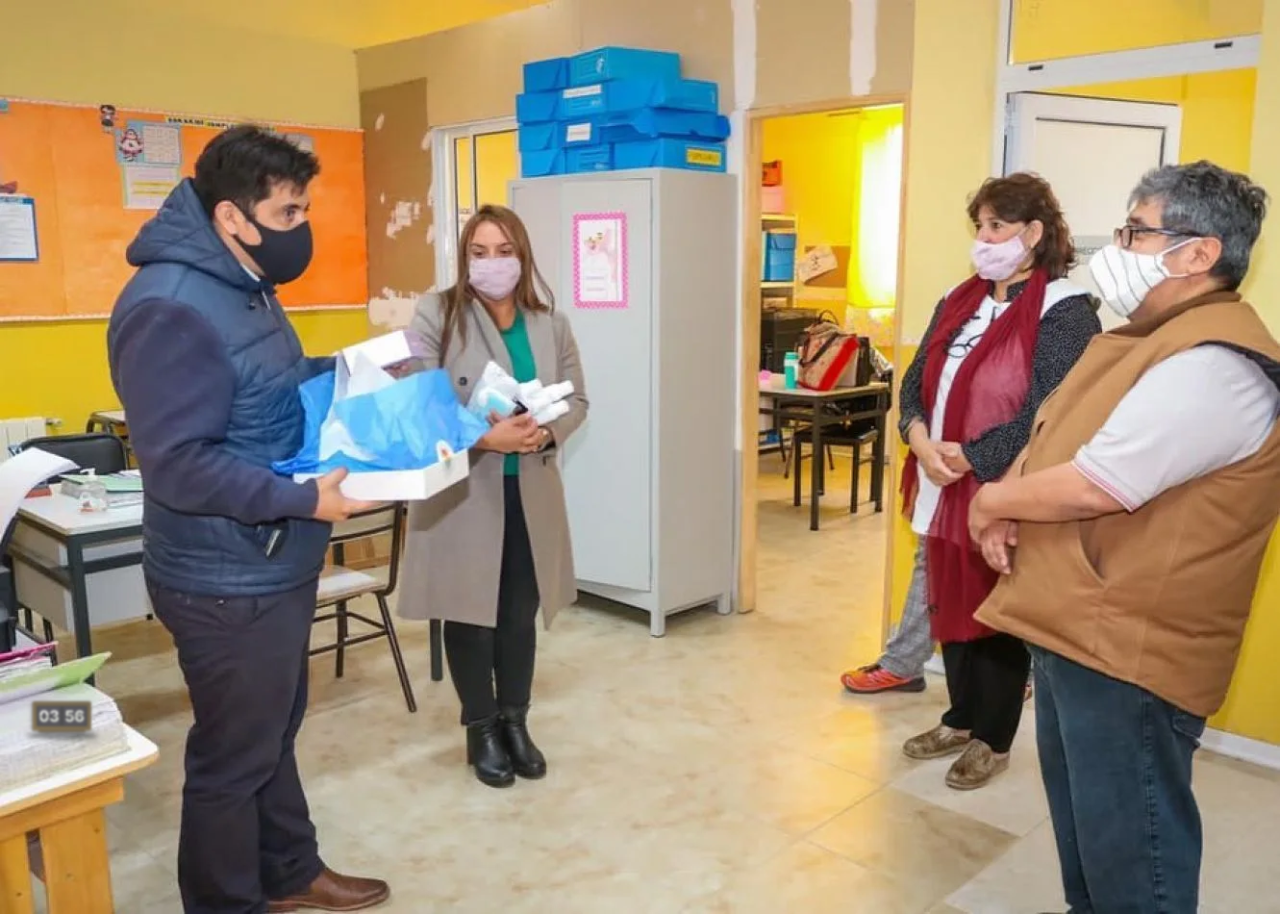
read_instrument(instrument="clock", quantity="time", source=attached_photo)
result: 3:56
